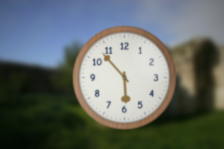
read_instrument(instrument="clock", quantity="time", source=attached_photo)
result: 5:53
